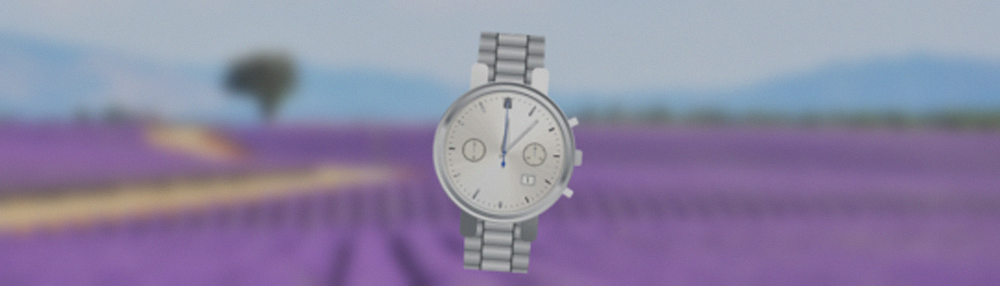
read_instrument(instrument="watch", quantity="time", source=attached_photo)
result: 12:07
